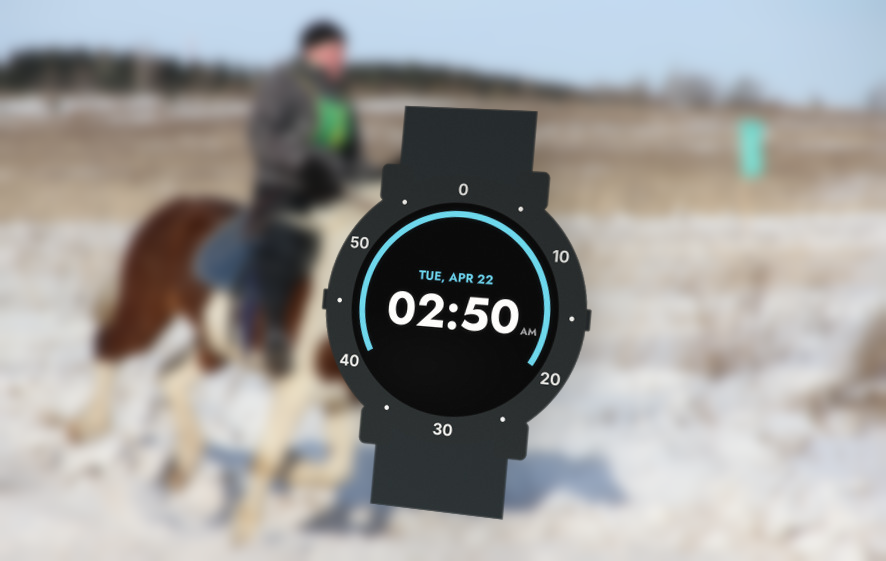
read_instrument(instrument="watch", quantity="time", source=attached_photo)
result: 2:50
